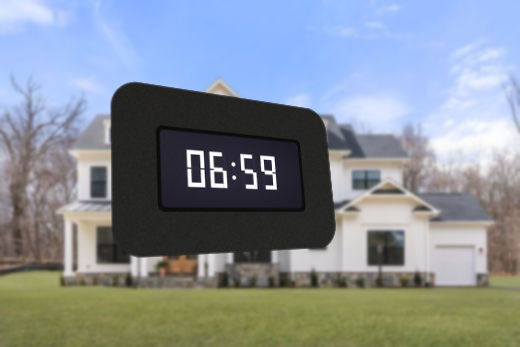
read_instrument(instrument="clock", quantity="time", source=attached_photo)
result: 6:59
